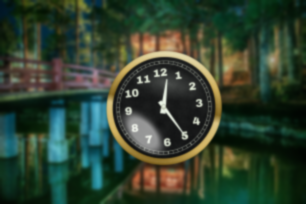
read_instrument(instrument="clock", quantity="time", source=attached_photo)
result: 12:25
